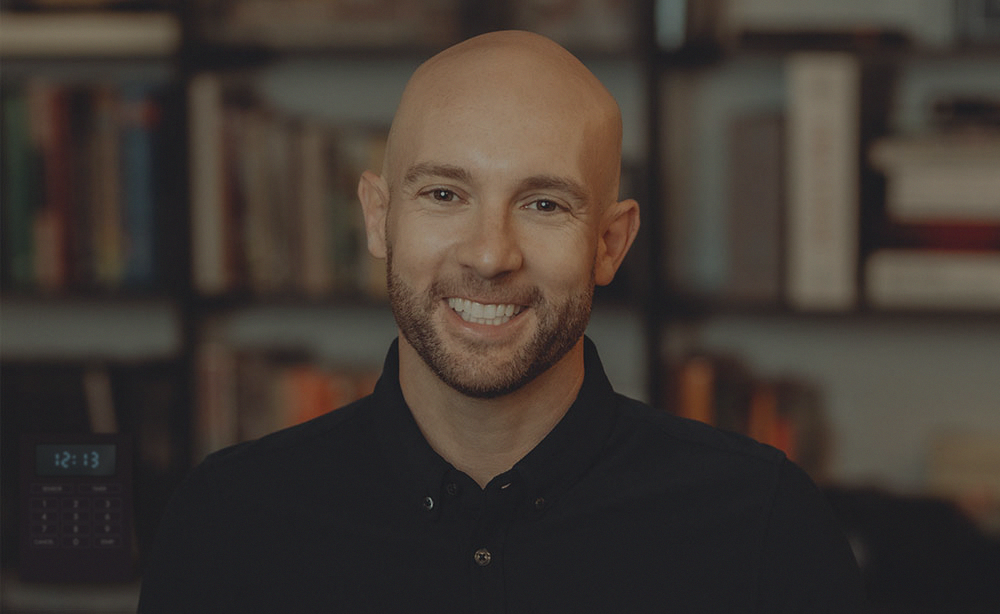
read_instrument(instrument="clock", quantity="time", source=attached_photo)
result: 12:13
